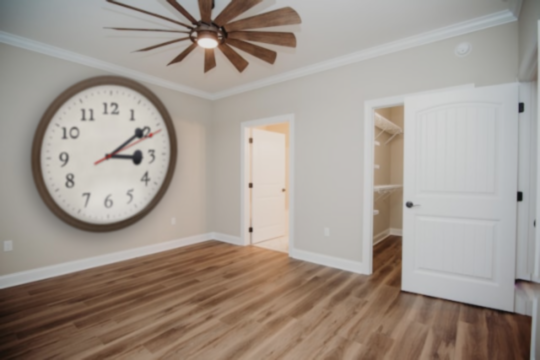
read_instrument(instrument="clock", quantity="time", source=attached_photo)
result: 3:09:11
